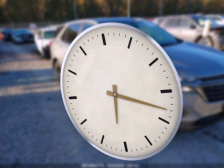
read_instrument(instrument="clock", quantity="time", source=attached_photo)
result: 6:18
